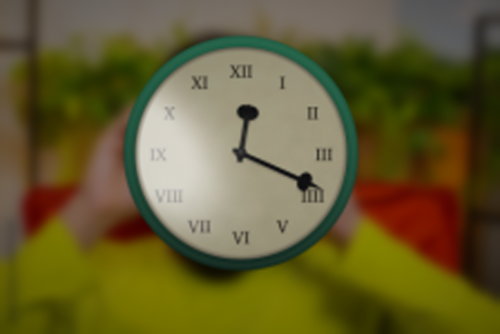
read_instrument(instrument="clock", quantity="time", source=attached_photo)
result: 12:19
